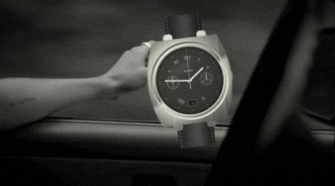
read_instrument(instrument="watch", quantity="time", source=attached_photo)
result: 1:46
